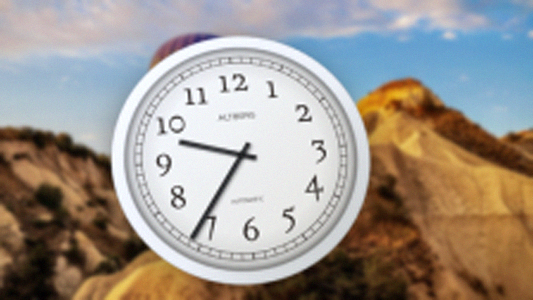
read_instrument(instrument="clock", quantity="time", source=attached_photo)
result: 9:36
